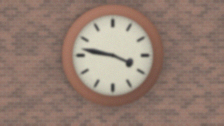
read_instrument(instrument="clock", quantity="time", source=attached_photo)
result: 3:47
